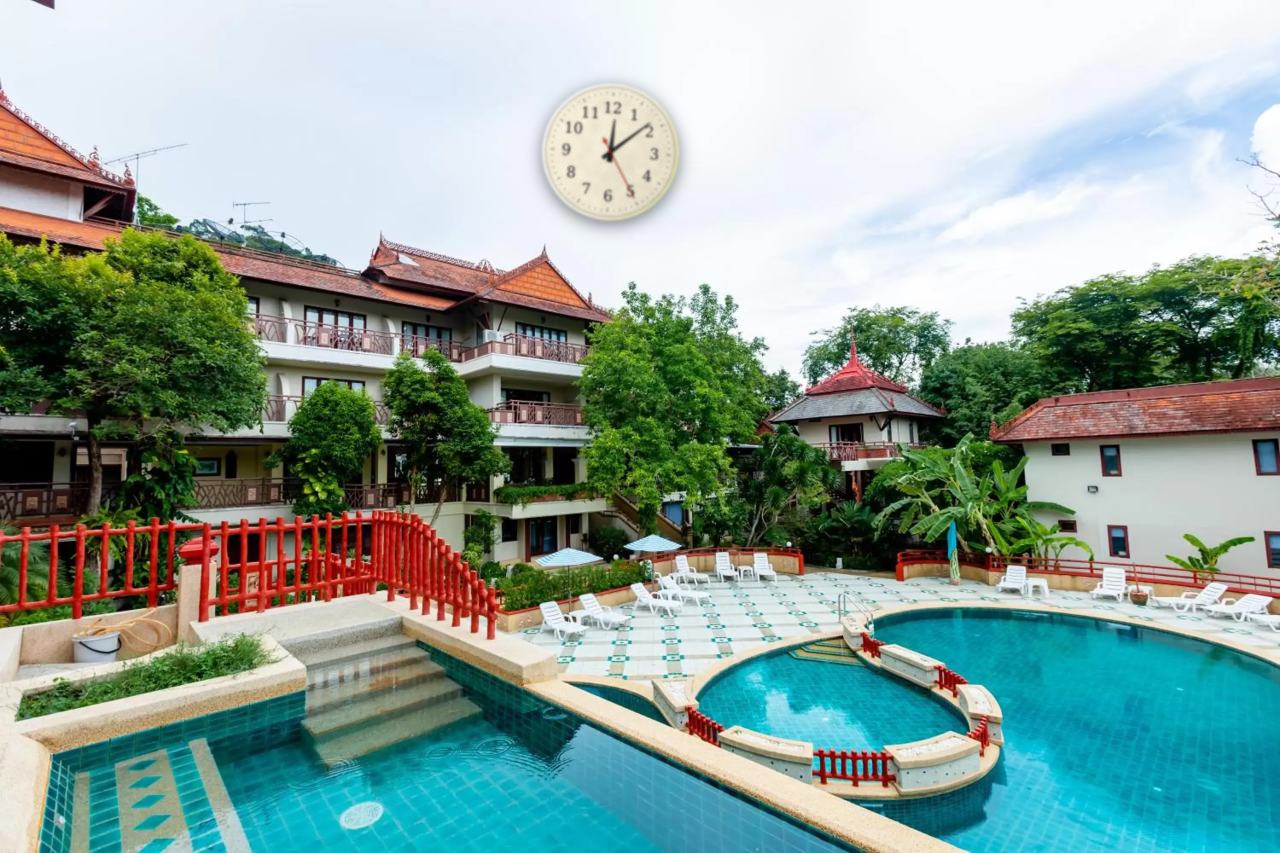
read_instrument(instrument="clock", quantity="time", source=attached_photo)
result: 12:08:25
